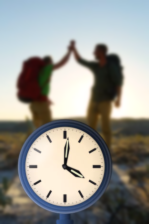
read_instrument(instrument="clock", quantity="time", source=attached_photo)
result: 4:01
